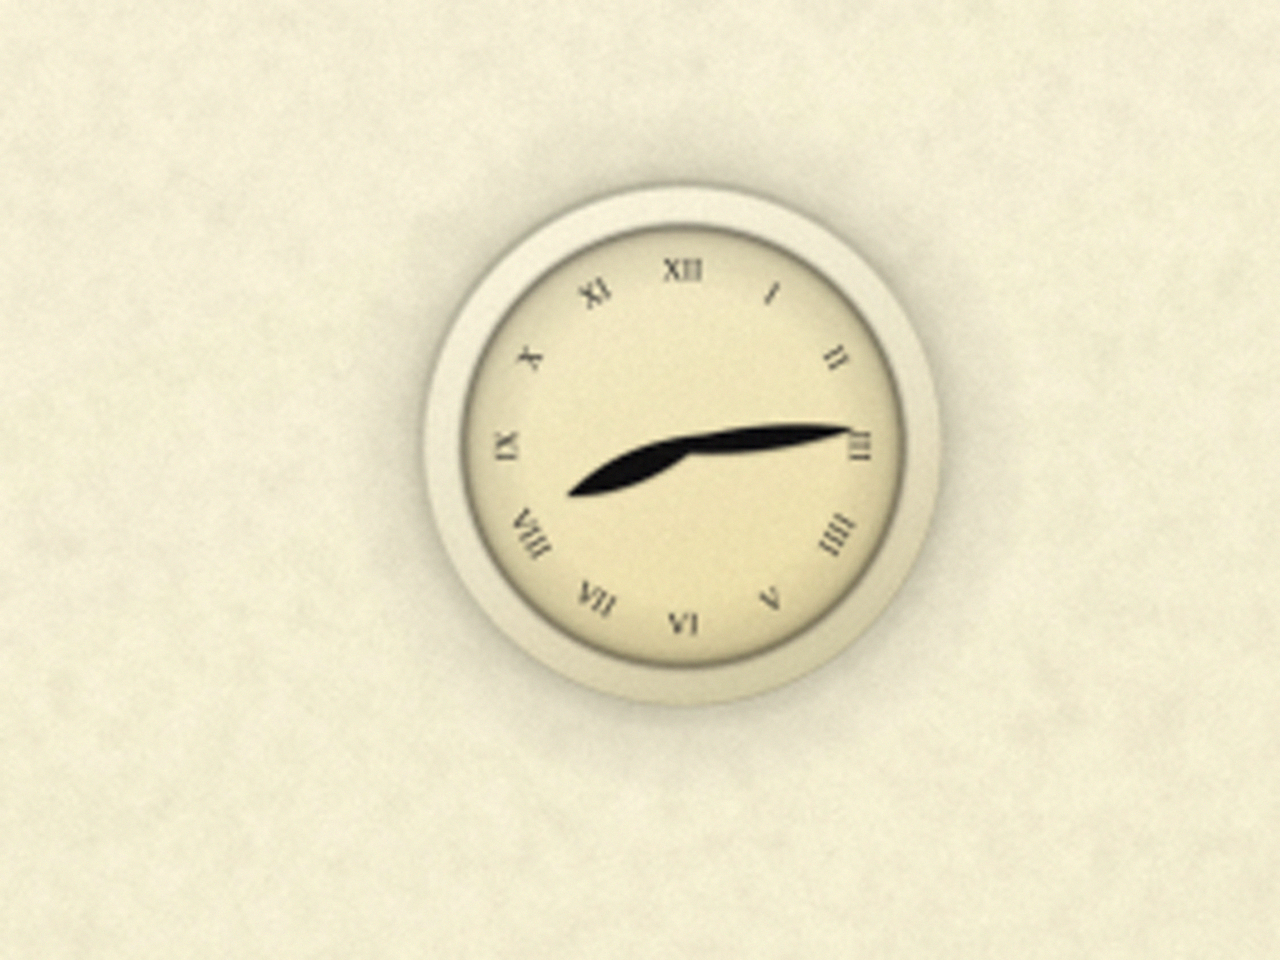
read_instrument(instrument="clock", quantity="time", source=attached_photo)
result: 8:14
